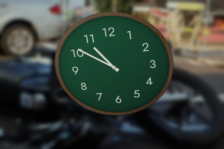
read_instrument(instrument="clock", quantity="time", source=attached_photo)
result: 10:51
